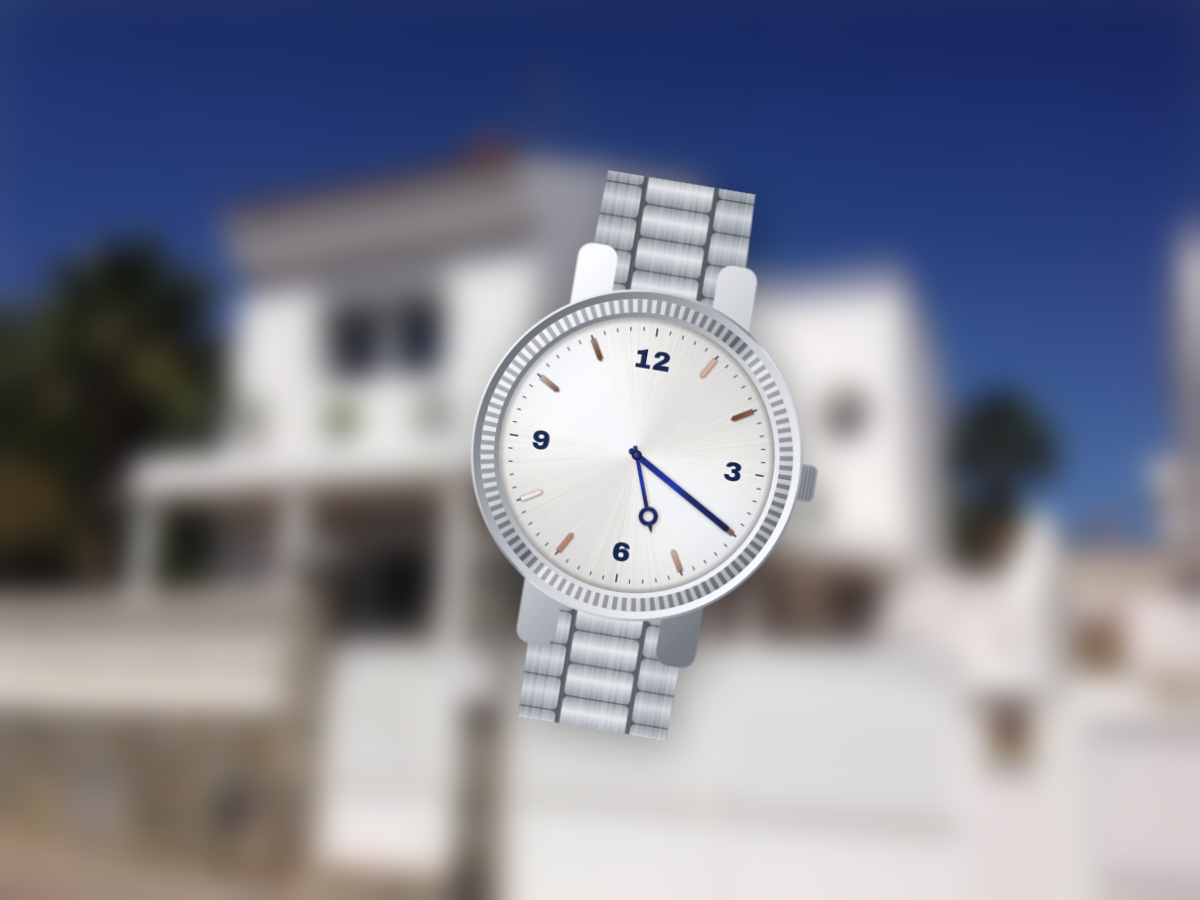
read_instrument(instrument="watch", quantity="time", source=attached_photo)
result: 5:20
